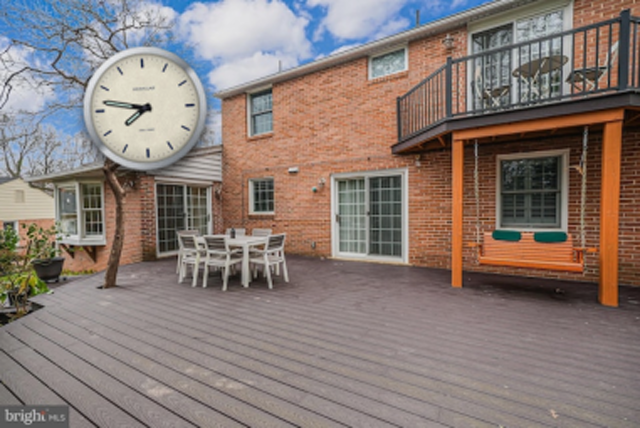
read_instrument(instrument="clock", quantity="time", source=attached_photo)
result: 7:47
